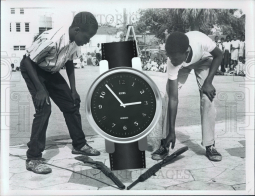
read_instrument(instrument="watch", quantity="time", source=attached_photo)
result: 2:54
